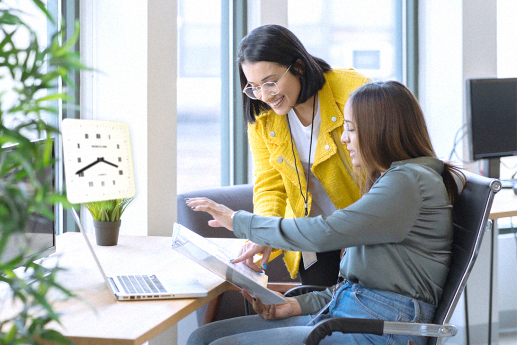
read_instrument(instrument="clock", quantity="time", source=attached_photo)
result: 3:41
